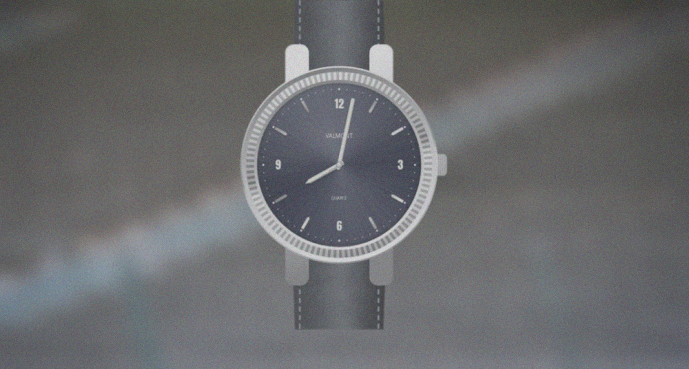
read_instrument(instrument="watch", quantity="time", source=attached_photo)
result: 8:02
